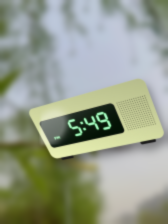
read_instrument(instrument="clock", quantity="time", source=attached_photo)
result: 5:49
